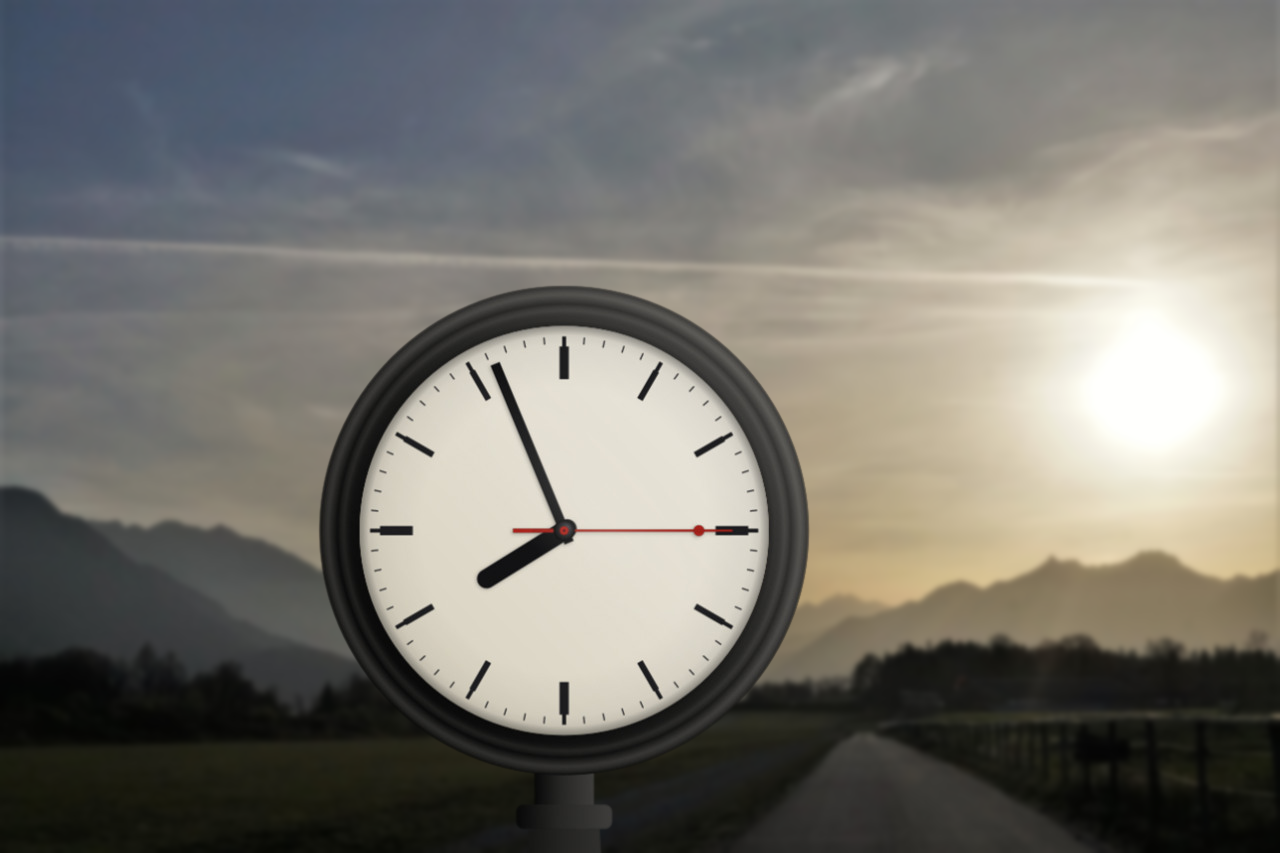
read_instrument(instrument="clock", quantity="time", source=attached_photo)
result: 7:56:15
